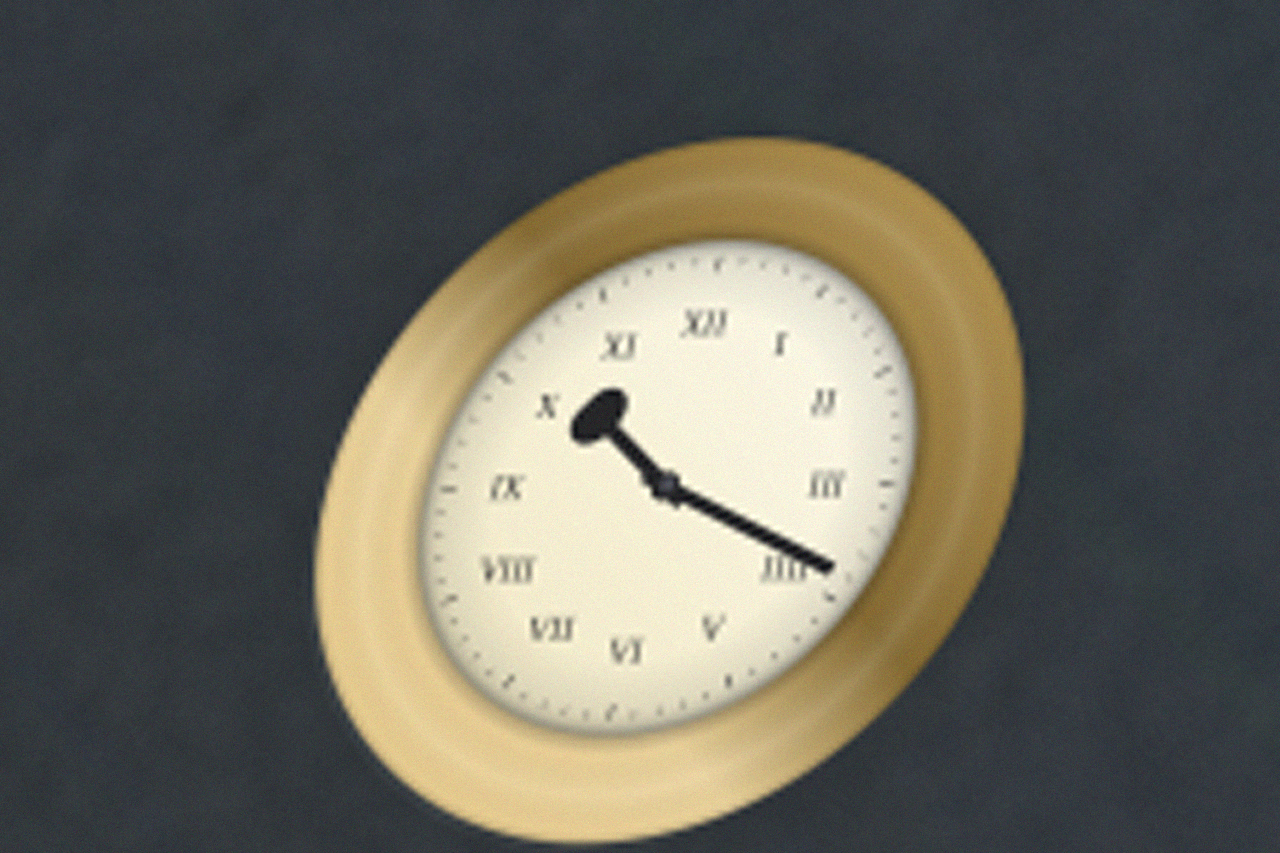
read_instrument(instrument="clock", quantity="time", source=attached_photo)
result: 10:19
